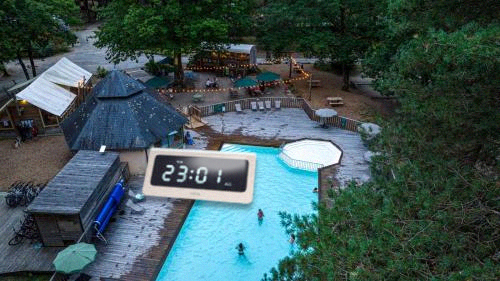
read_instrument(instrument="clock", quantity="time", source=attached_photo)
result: 23:01
